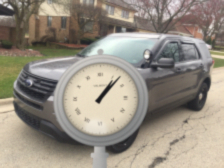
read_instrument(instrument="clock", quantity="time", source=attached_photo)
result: 1:07
